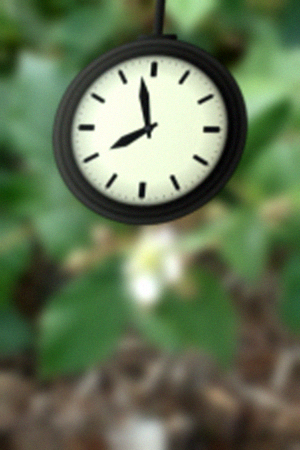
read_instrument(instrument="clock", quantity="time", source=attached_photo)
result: 7:58
